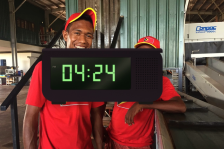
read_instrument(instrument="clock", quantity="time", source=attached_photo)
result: 4:24
